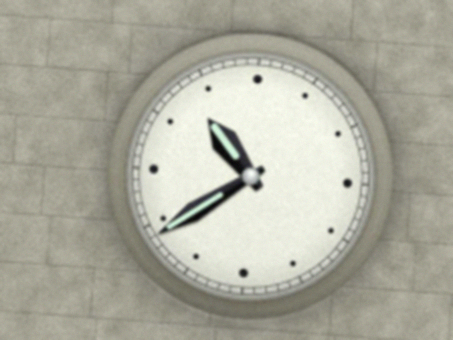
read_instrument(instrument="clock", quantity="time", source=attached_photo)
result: 10:39
